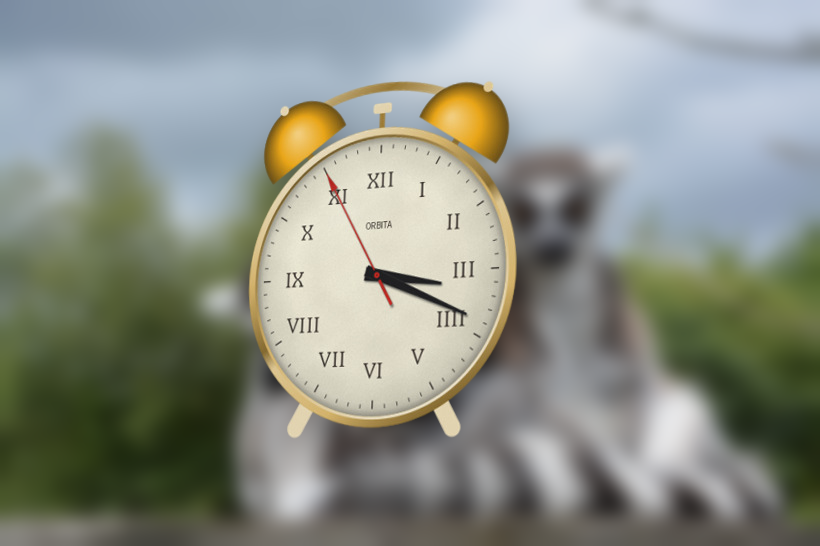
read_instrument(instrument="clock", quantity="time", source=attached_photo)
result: 3:18:55
